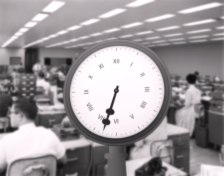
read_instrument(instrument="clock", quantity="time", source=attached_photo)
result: 6:33
